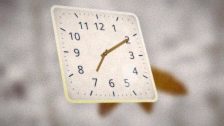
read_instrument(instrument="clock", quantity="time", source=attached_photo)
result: 7:10
